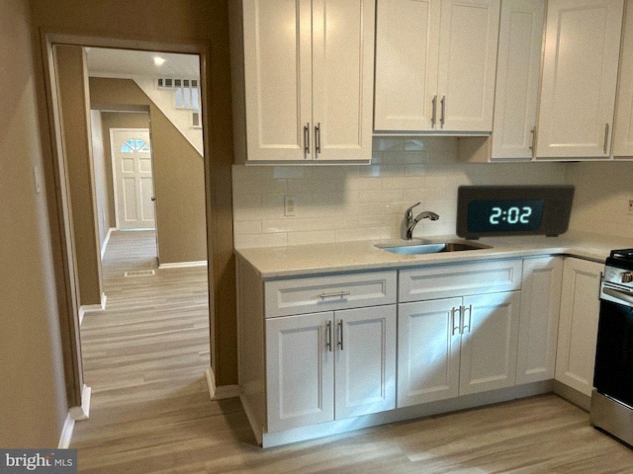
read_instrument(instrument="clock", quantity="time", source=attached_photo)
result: 2:02
